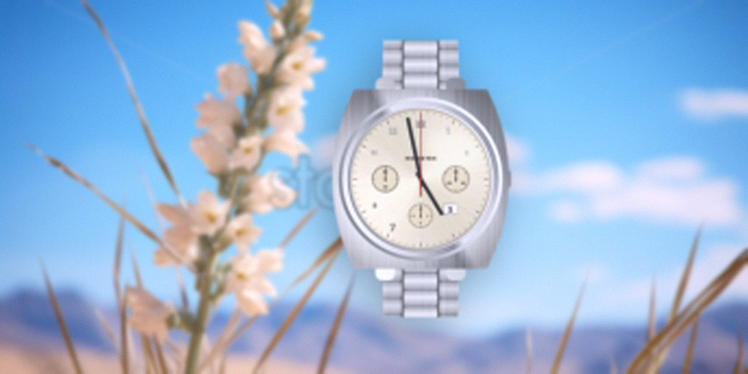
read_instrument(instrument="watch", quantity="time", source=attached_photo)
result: 4:58
